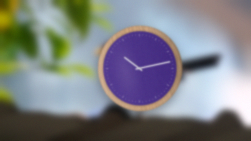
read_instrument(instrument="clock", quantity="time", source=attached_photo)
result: 10:13
